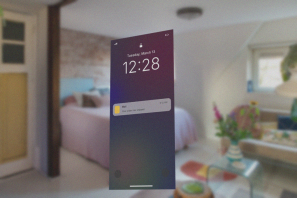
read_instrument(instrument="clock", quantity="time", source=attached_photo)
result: 12:28
